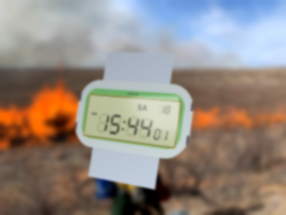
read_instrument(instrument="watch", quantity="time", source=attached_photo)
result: 15:44
